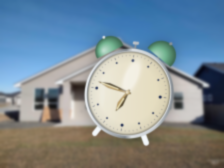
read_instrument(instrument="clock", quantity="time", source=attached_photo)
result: 6:47
